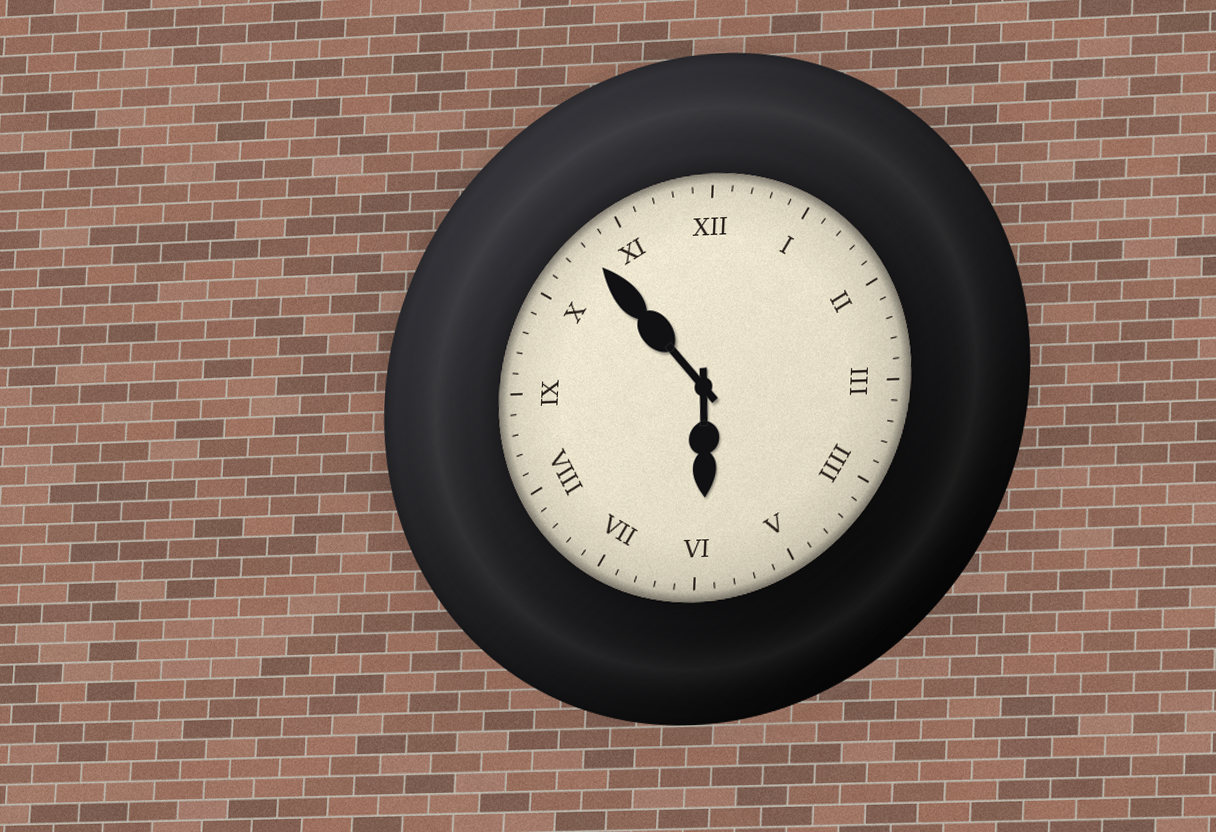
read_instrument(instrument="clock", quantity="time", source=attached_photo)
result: 5:53
